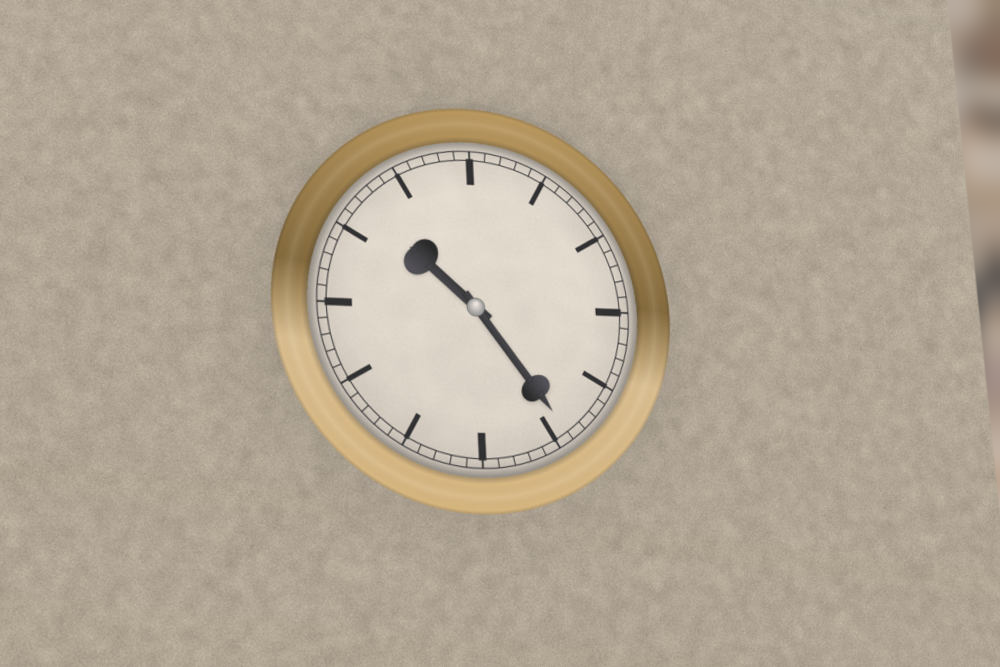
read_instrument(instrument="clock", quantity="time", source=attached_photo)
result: 10:24
